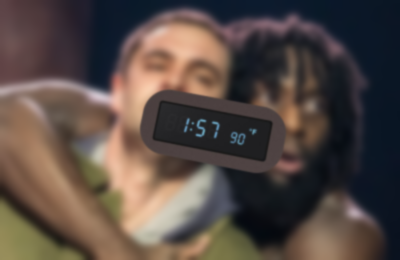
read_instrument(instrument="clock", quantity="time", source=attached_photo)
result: 1:57
